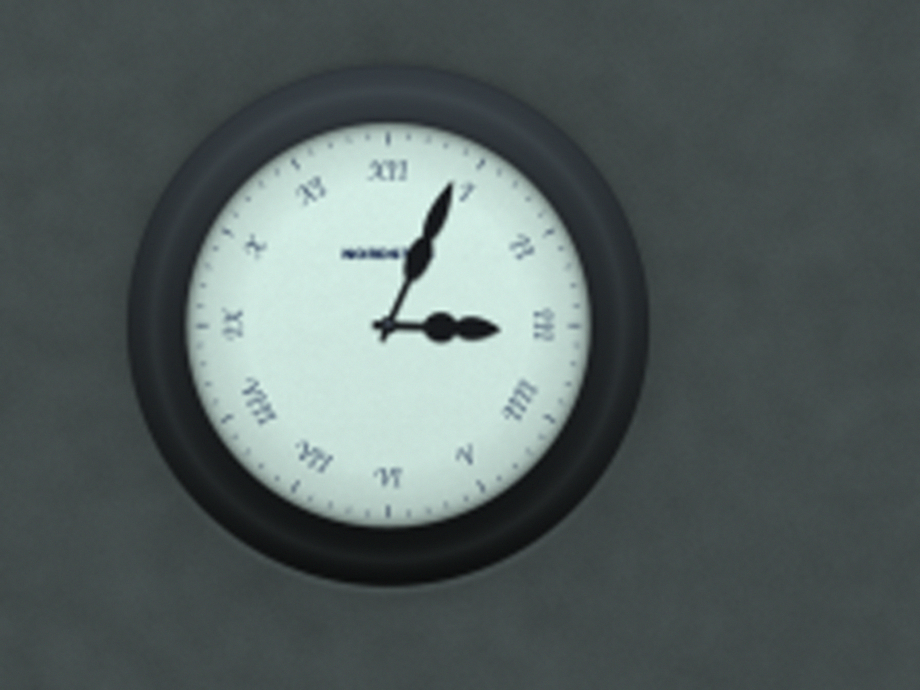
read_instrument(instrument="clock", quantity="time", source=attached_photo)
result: 3:04
